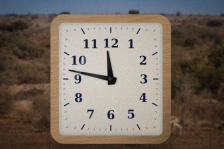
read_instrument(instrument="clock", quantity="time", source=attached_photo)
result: 11:47
